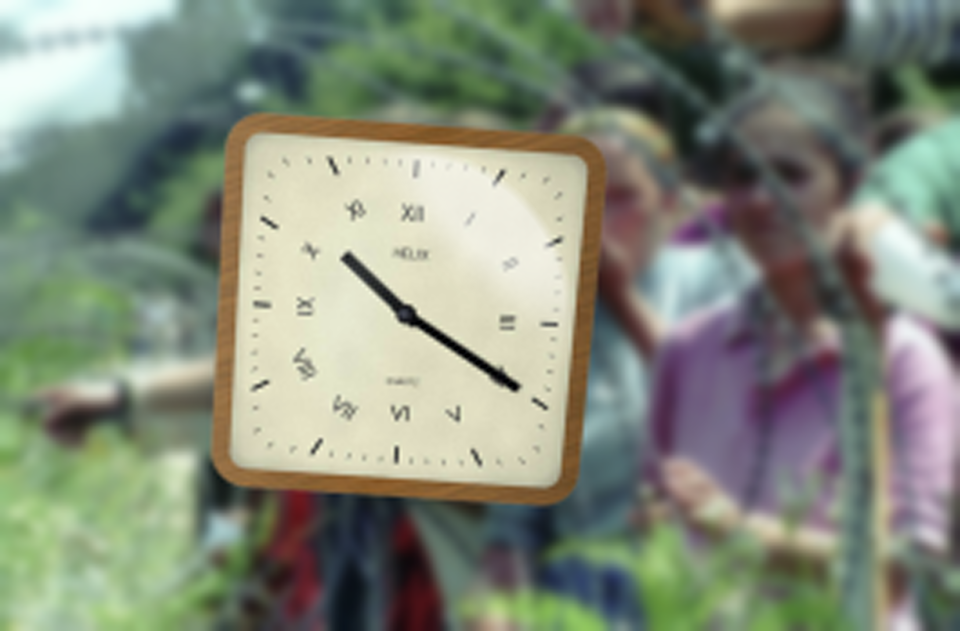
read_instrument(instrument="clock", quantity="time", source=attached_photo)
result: 10:20
